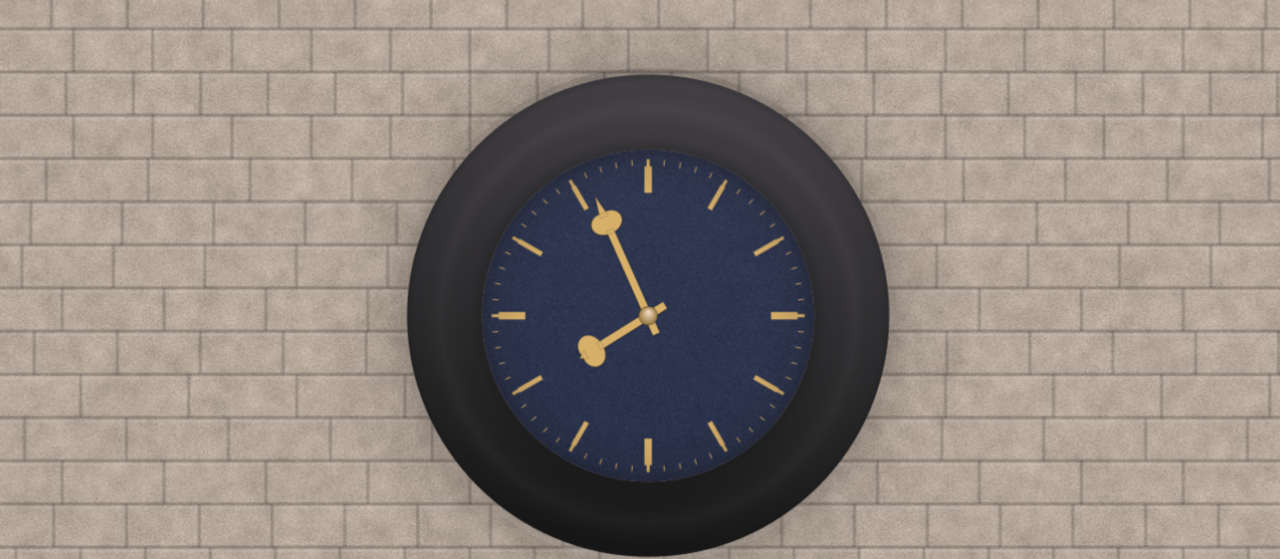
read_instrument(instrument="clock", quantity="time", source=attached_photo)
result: 7:56
